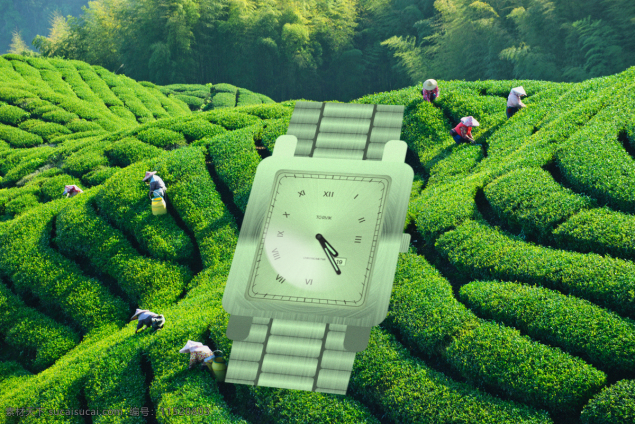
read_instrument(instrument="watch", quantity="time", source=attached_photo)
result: 4:24
